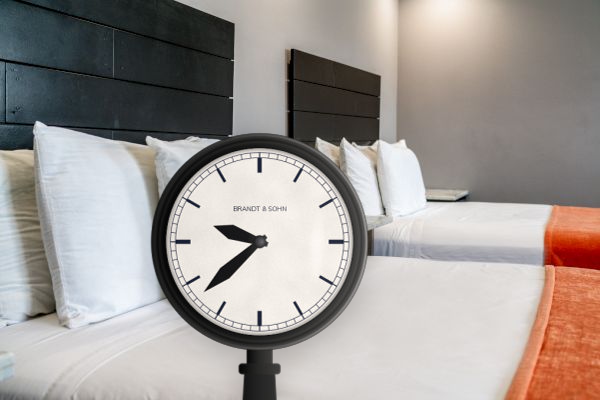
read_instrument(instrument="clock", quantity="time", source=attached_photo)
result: 9:38
